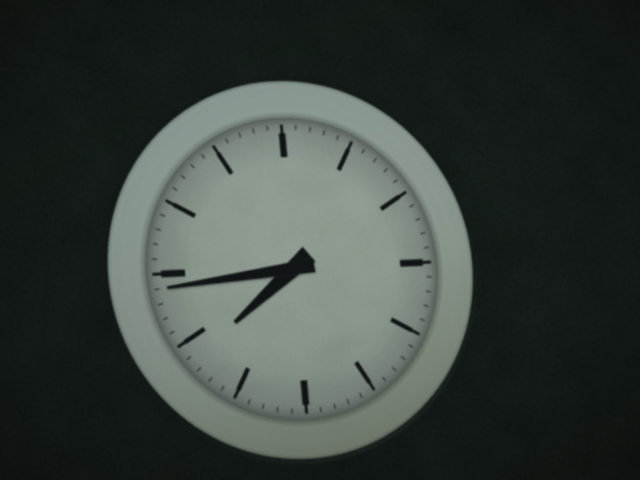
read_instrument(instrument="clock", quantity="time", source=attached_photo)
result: 7:44
